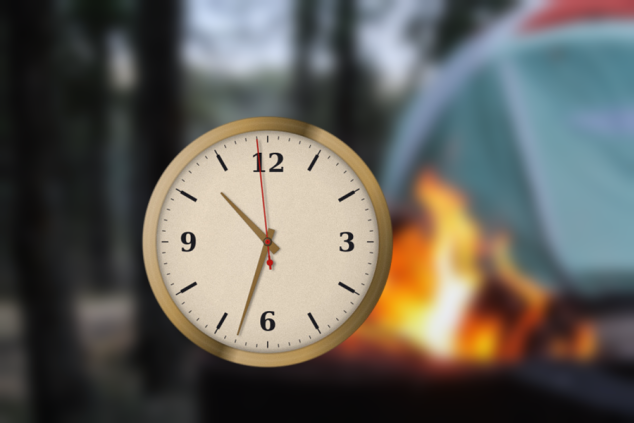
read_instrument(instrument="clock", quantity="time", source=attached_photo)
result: 10:32:59
